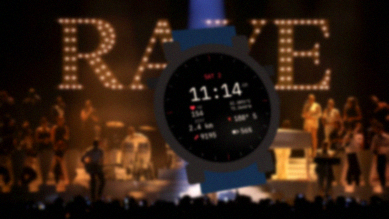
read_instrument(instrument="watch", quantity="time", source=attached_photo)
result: 11:14
